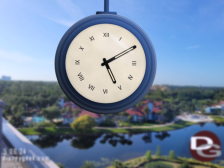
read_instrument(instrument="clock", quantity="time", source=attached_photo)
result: 5:10
